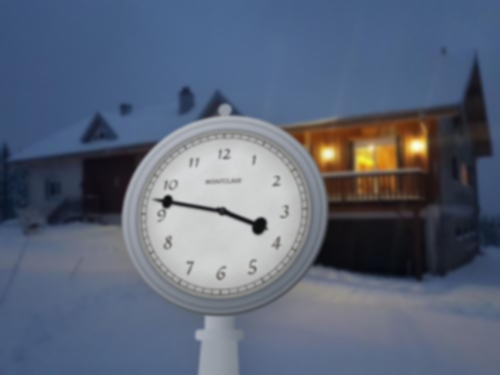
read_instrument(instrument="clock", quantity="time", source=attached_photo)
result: 3:47
